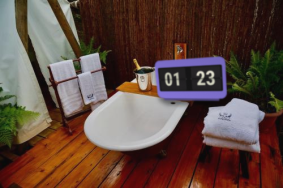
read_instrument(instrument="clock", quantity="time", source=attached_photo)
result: 1:23
